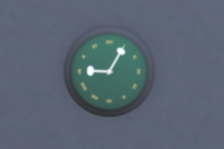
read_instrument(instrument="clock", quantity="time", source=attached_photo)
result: 9:05
